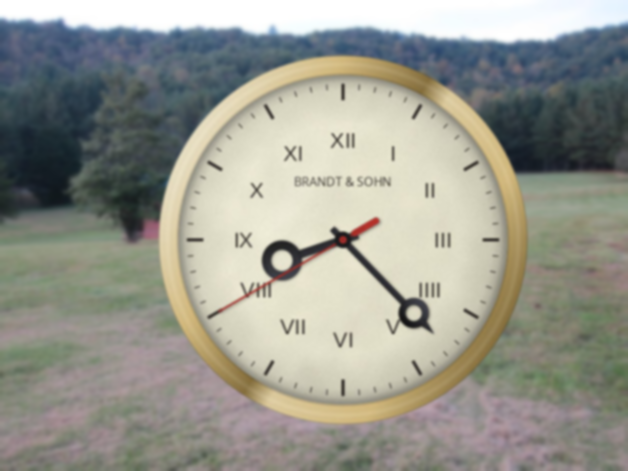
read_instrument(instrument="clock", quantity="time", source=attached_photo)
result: 8:22:40
